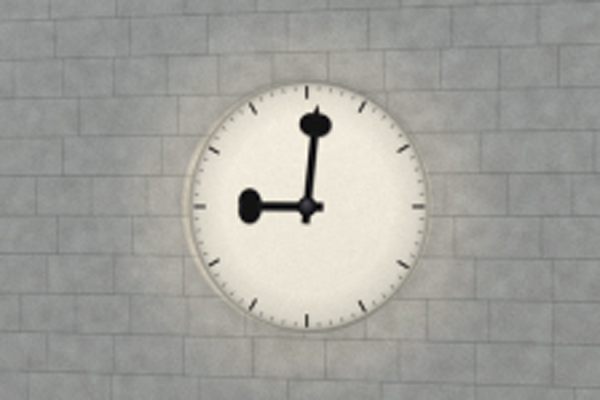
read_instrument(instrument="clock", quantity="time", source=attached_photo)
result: 9:01
